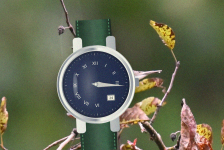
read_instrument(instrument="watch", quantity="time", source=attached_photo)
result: 3:16
